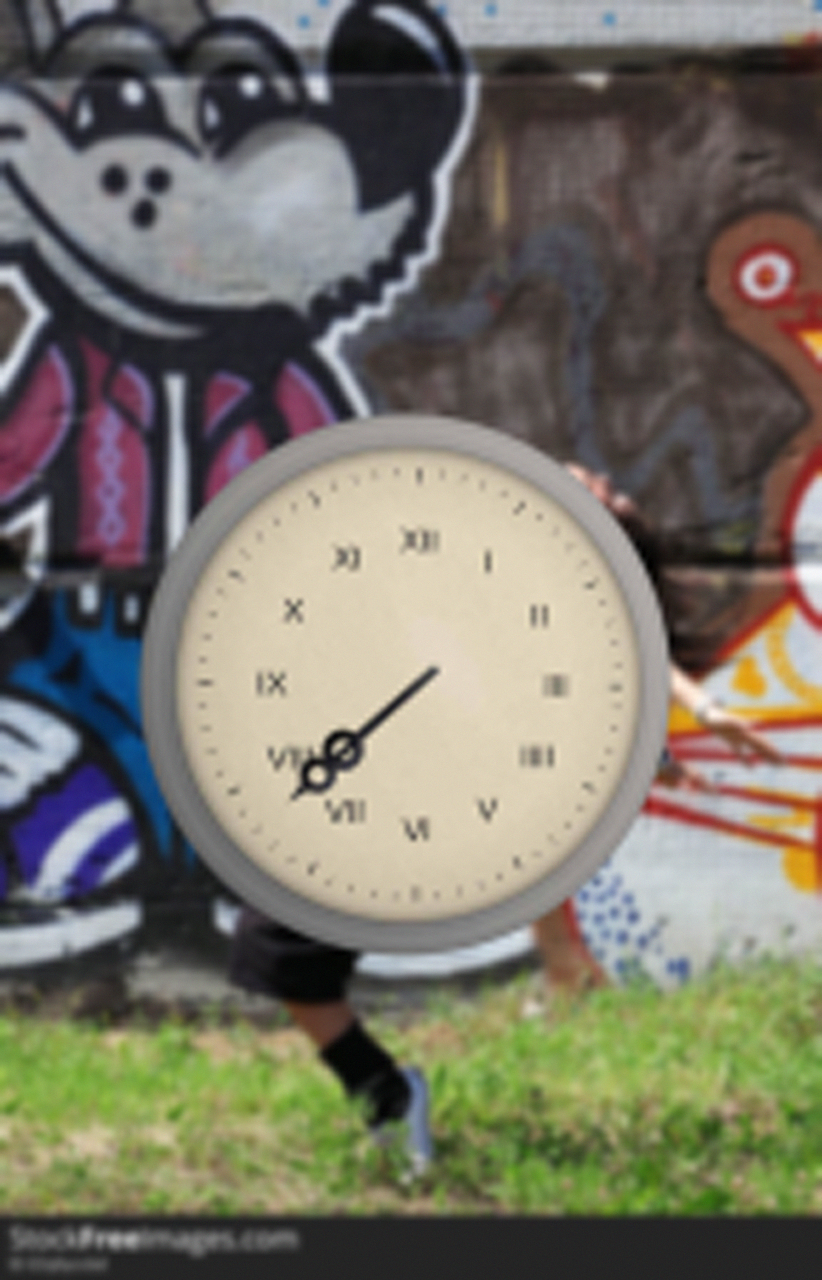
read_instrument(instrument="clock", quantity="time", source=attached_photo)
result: 7:38
